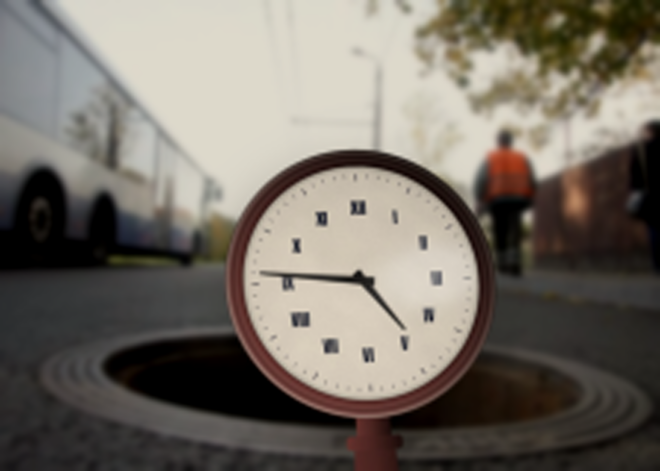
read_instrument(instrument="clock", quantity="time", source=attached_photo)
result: 4:46
